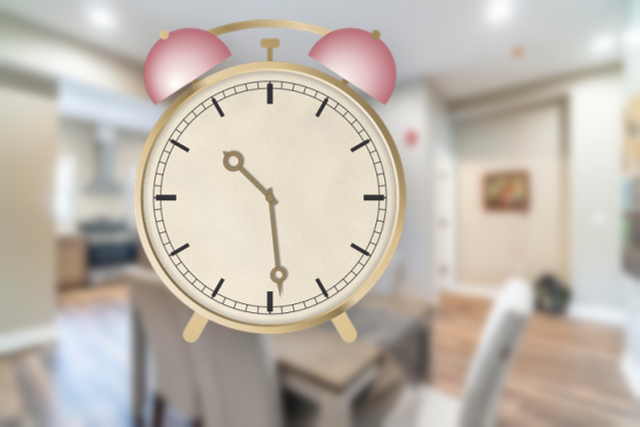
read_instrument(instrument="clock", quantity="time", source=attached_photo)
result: 10:29
